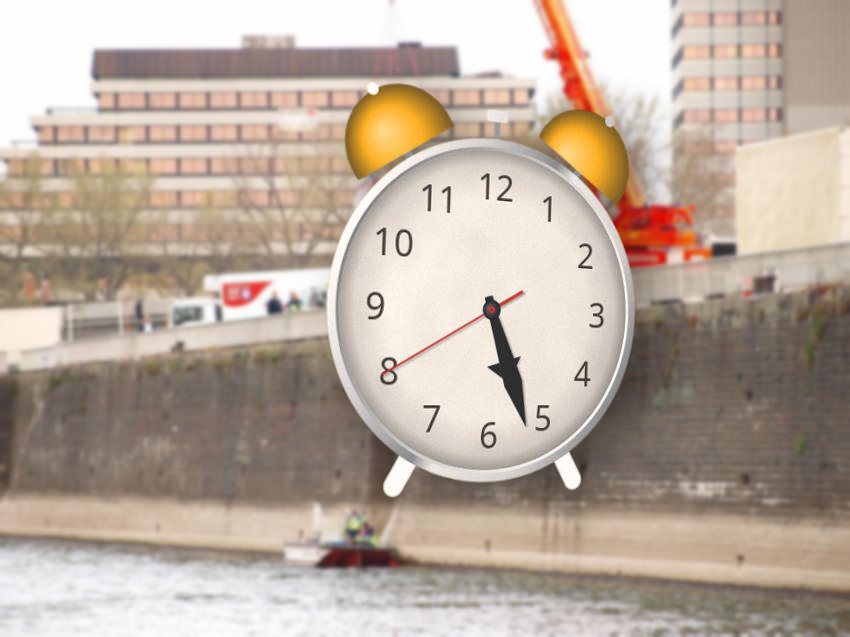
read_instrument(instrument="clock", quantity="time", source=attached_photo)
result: 5:26:40
